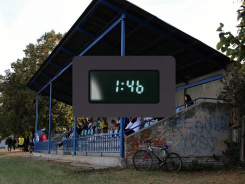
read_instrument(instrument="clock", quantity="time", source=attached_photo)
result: 1:46
